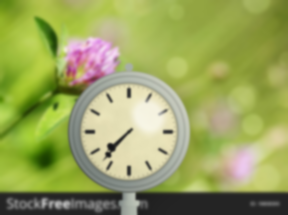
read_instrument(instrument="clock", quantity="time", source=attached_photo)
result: 7:37
